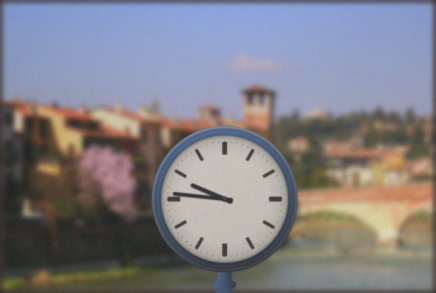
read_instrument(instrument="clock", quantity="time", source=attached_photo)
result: 9:46
